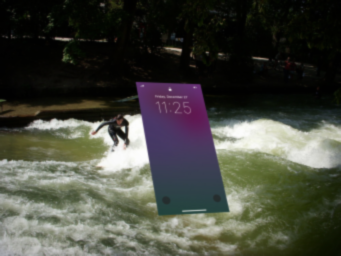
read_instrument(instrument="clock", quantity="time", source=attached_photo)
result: 11:25
